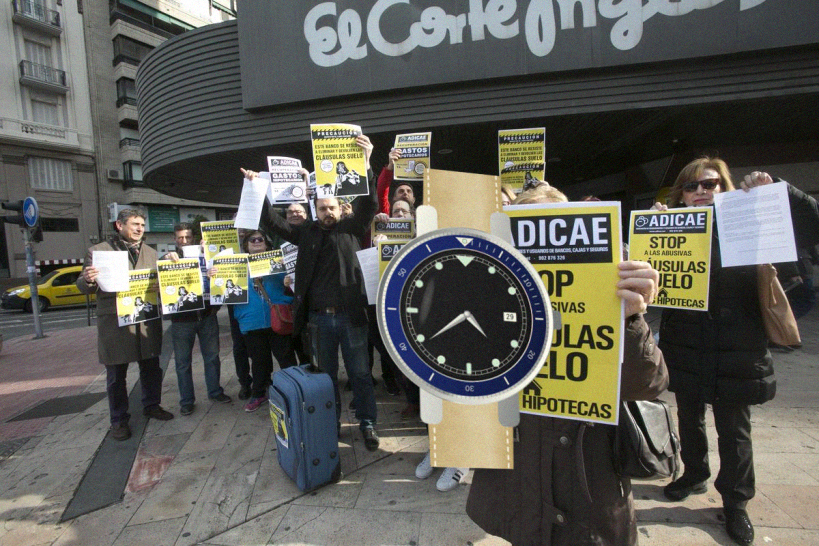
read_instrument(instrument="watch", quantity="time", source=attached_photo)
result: 4:39
